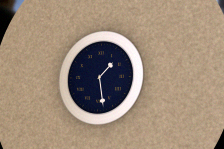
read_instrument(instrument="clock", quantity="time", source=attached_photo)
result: 1:28
